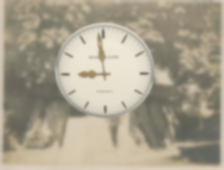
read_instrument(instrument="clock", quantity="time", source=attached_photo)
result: 8:59
